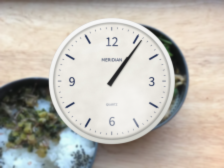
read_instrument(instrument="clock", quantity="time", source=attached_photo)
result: 1:06
